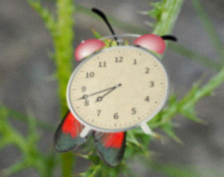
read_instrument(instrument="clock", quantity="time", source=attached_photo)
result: 7:42
